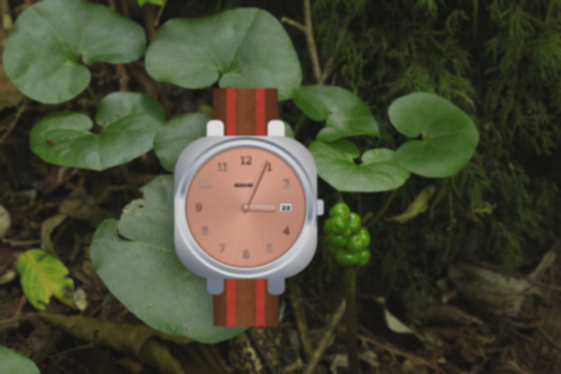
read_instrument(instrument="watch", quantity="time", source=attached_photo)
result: 3:04
